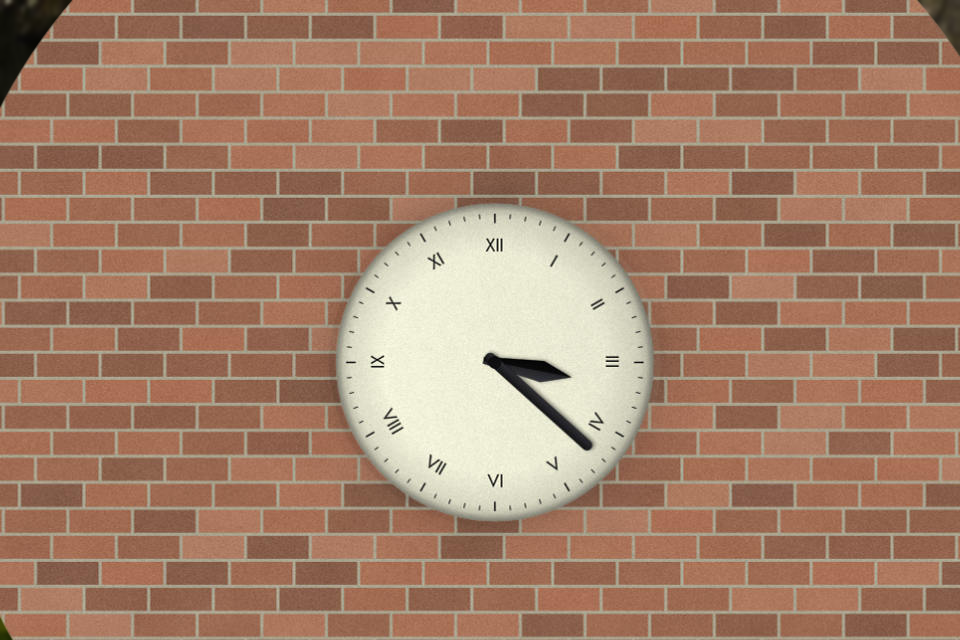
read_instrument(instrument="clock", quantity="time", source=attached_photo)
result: 3:22
